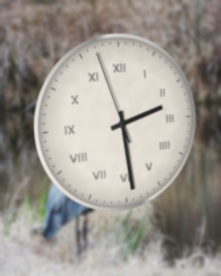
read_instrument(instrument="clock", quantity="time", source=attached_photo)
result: 2:28:57
